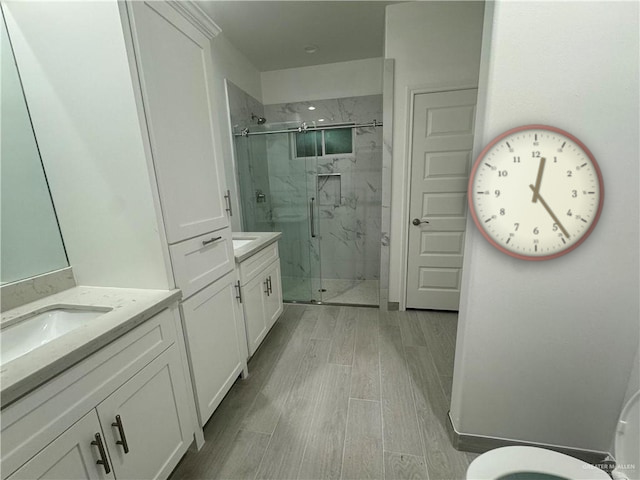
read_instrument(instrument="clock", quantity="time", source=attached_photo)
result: 12:24
